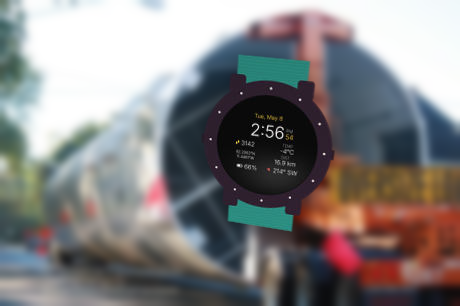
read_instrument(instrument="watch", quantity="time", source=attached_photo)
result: 2:56
